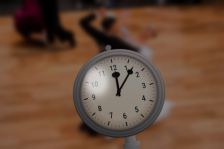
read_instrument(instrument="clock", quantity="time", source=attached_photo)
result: 12:07
